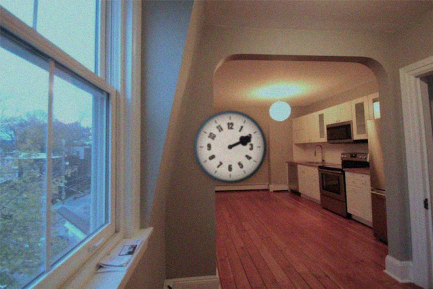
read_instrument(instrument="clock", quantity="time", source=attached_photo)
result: 2:11
